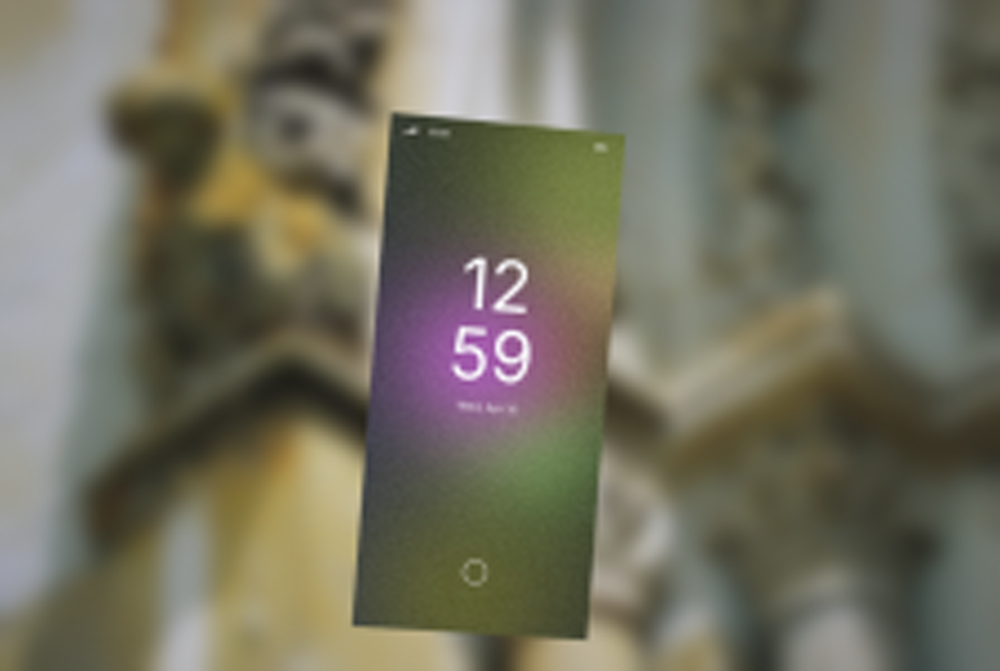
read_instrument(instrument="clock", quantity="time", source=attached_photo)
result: 12:59
